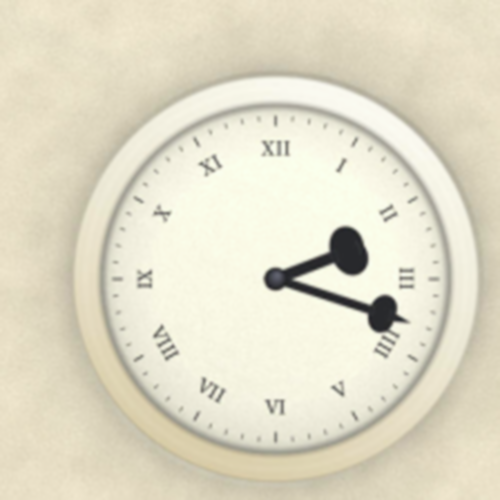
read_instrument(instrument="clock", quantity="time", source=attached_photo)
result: 2:18
